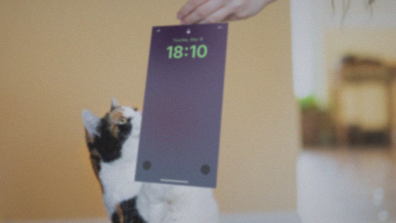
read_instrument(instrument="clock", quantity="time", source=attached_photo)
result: 18:10
